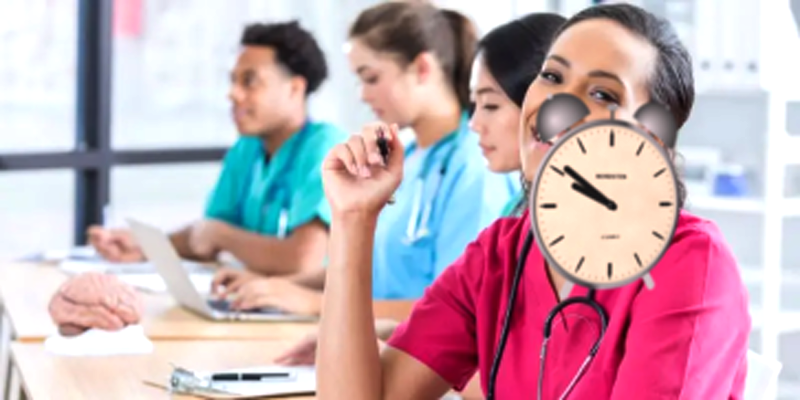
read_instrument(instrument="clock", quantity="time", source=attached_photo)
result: 9:51
